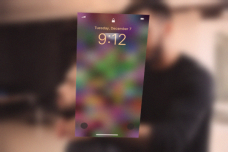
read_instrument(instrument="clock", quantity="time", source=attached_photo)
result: 9:12
